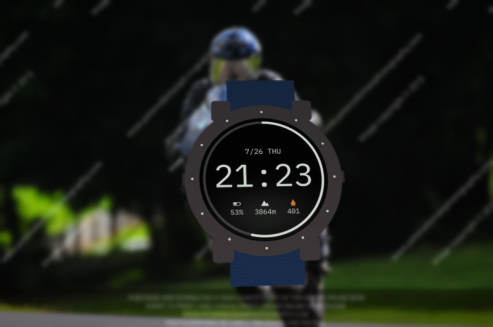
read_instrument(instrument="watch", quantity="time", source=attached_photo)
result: 21:23
